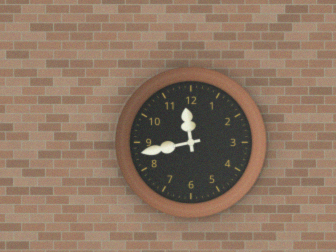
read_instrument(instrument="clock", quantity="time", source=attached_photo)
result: 11:43
